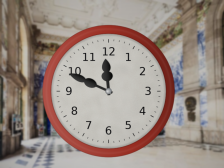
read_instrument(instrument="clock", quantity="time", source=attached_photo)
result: 11:49
